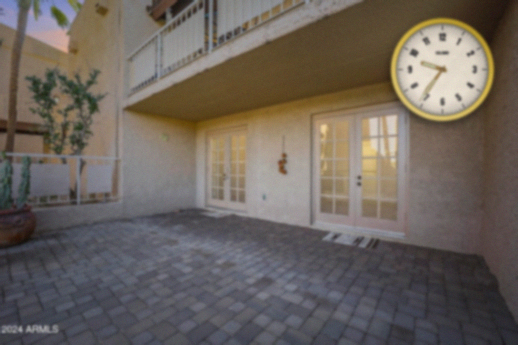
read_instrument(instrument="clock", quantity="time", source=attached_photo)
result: 9:36
